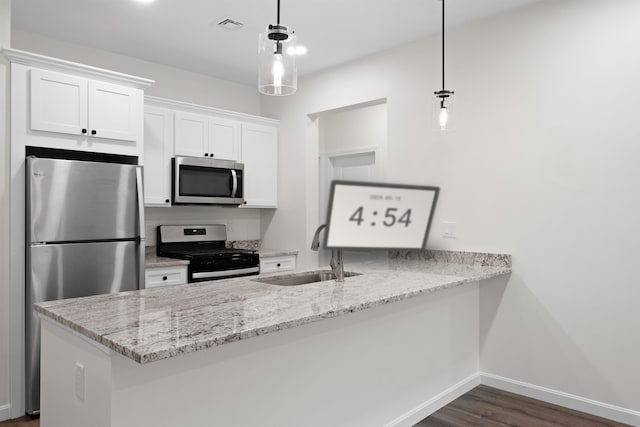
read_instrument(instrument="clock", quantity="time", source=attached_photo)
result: 4:54
